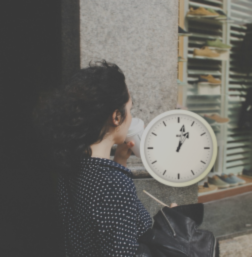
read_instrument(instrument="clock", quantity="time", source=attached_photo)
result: 1:02
